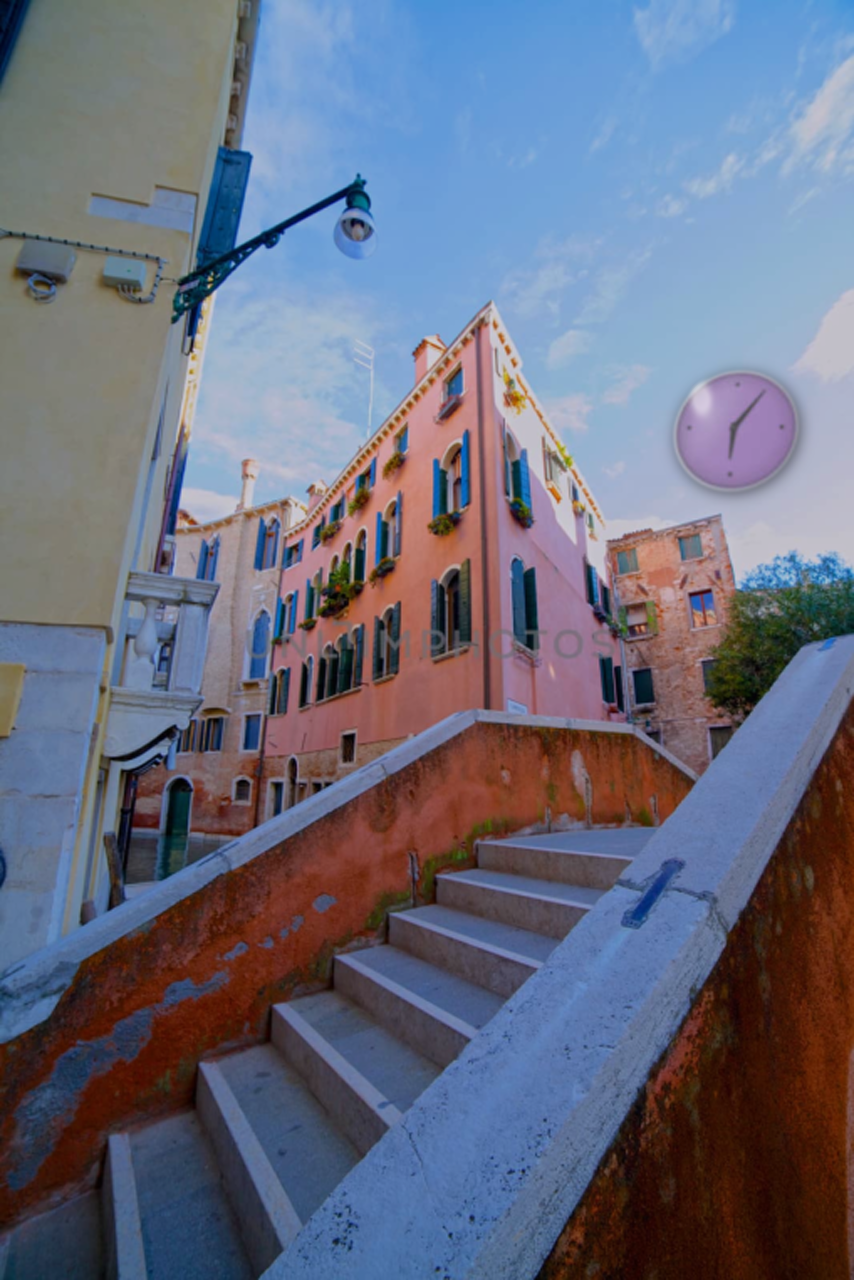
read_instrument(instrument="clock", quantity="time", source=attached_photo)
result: 6:06
